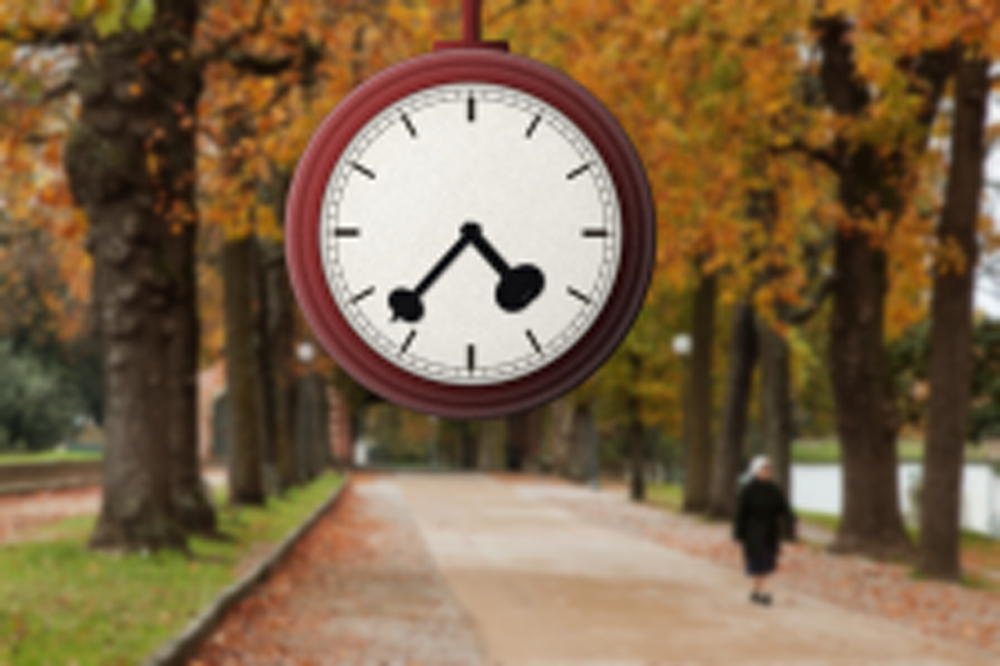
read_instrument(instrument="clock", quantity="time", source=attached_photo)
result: 4:37
